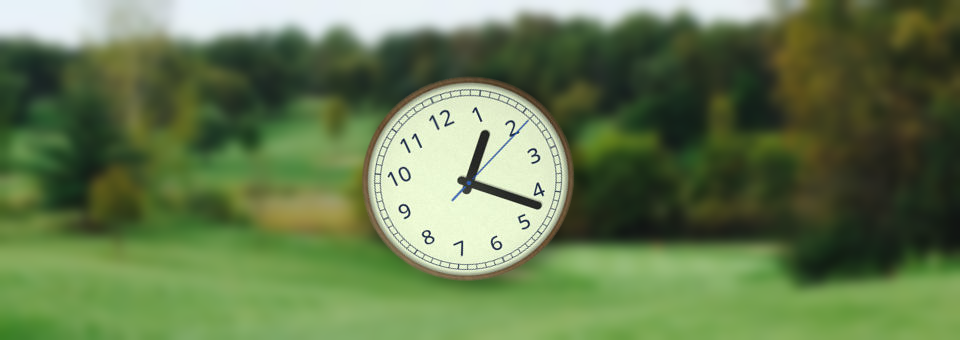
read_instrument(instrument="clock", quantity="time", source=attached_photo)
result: 1:22:11
